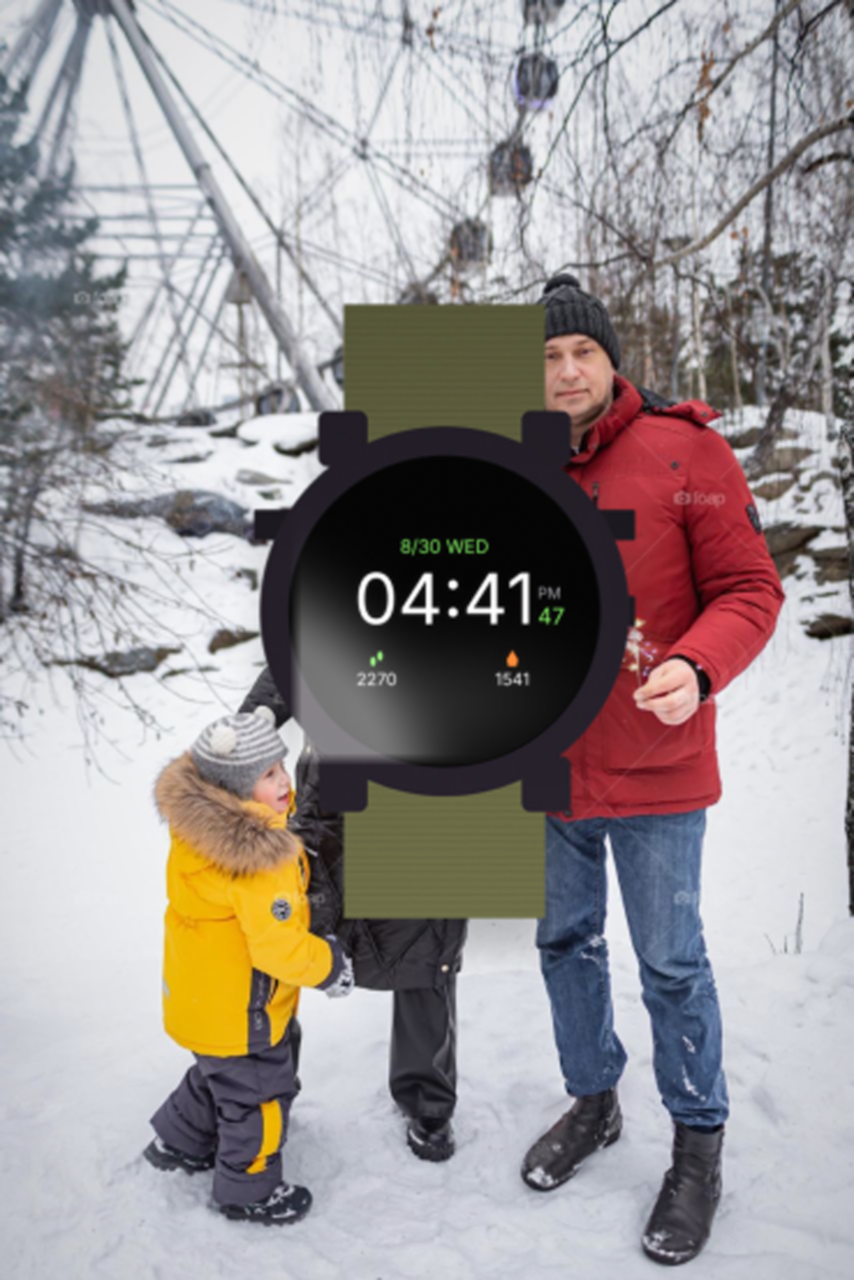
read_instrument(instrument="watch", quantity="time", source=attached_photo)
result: 4:41:47
